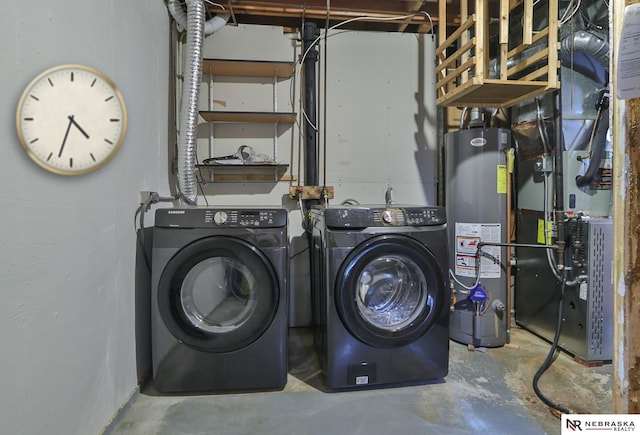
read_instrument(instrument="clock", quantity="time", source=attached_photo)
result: 4:33
